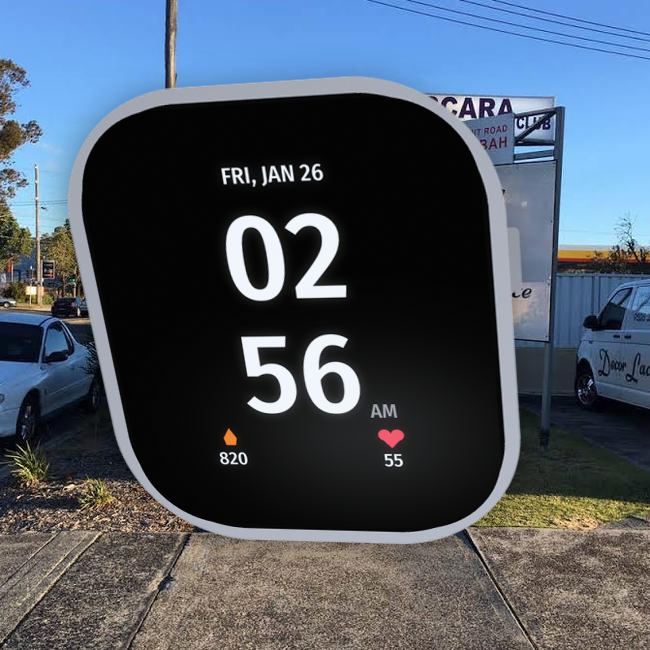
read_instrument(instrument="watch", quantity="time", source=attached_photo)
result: 2:56
